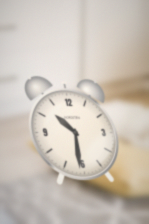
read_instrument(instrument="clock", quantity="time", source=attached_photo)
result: 10:31
